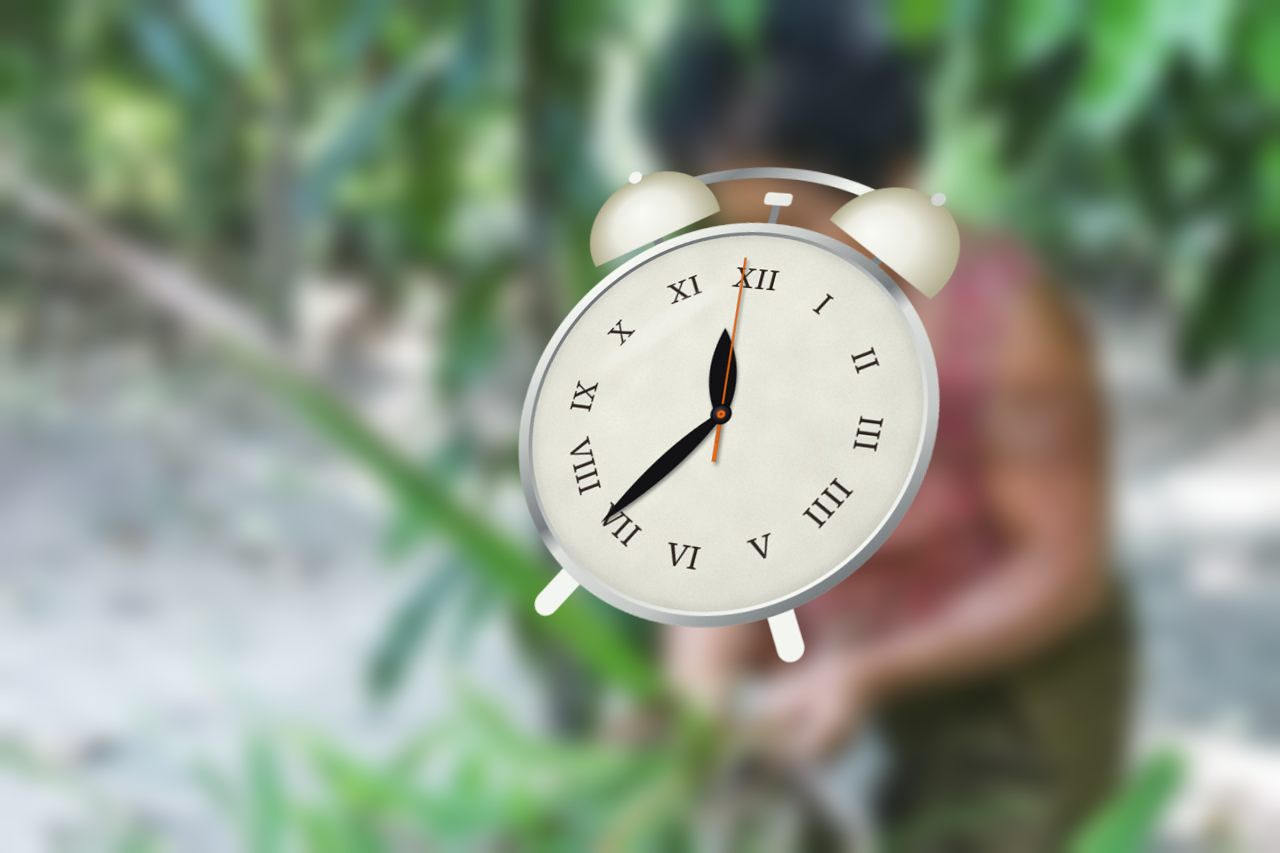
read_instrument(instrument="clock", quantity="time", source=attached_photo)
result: 11:35:59
